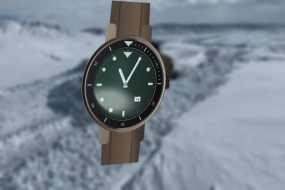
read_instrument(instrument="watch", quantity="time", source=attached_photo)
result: 11:05
